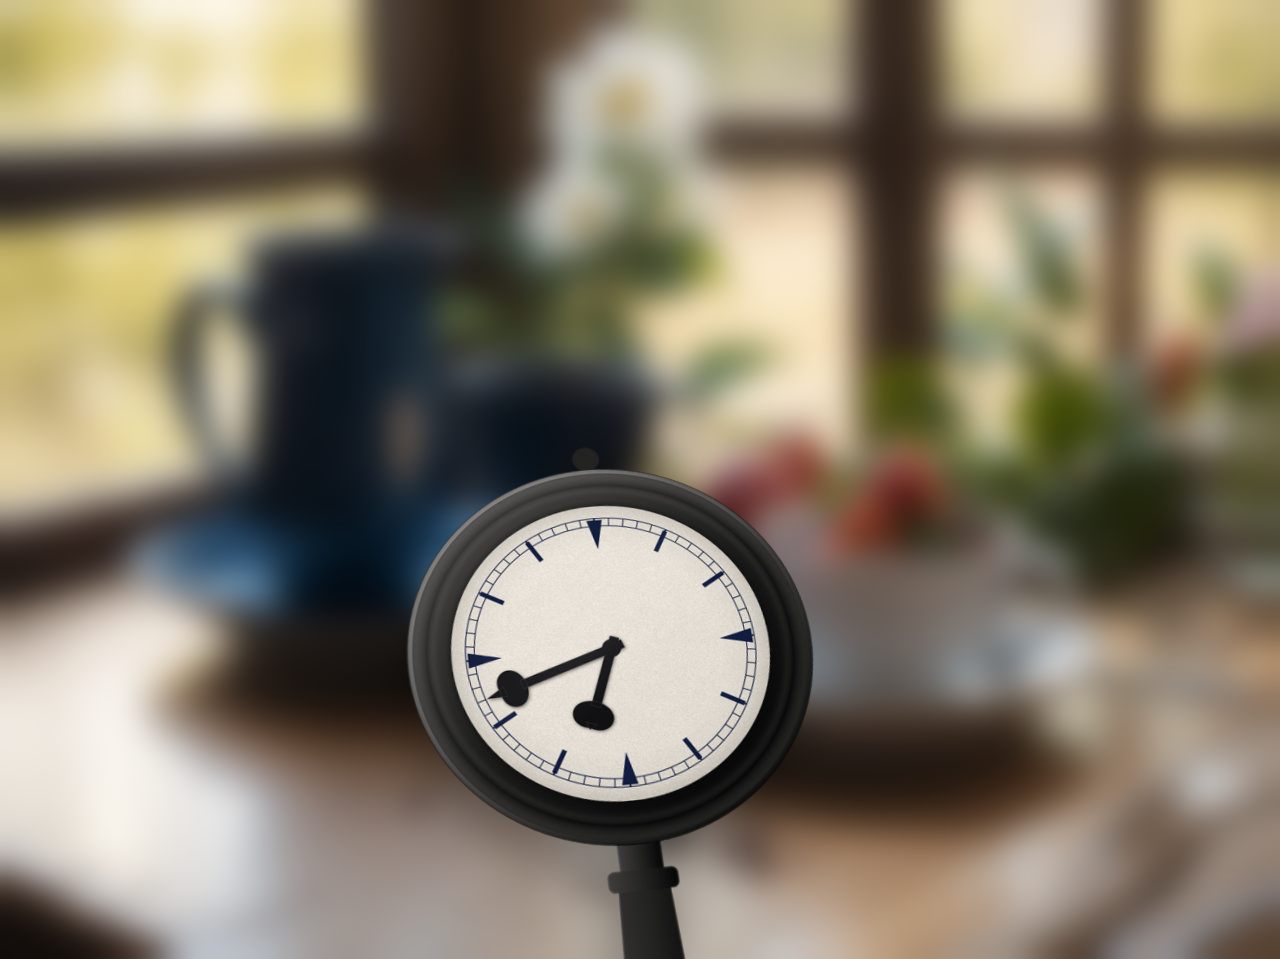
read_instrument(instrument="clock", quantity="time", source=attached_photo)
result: 6:42
